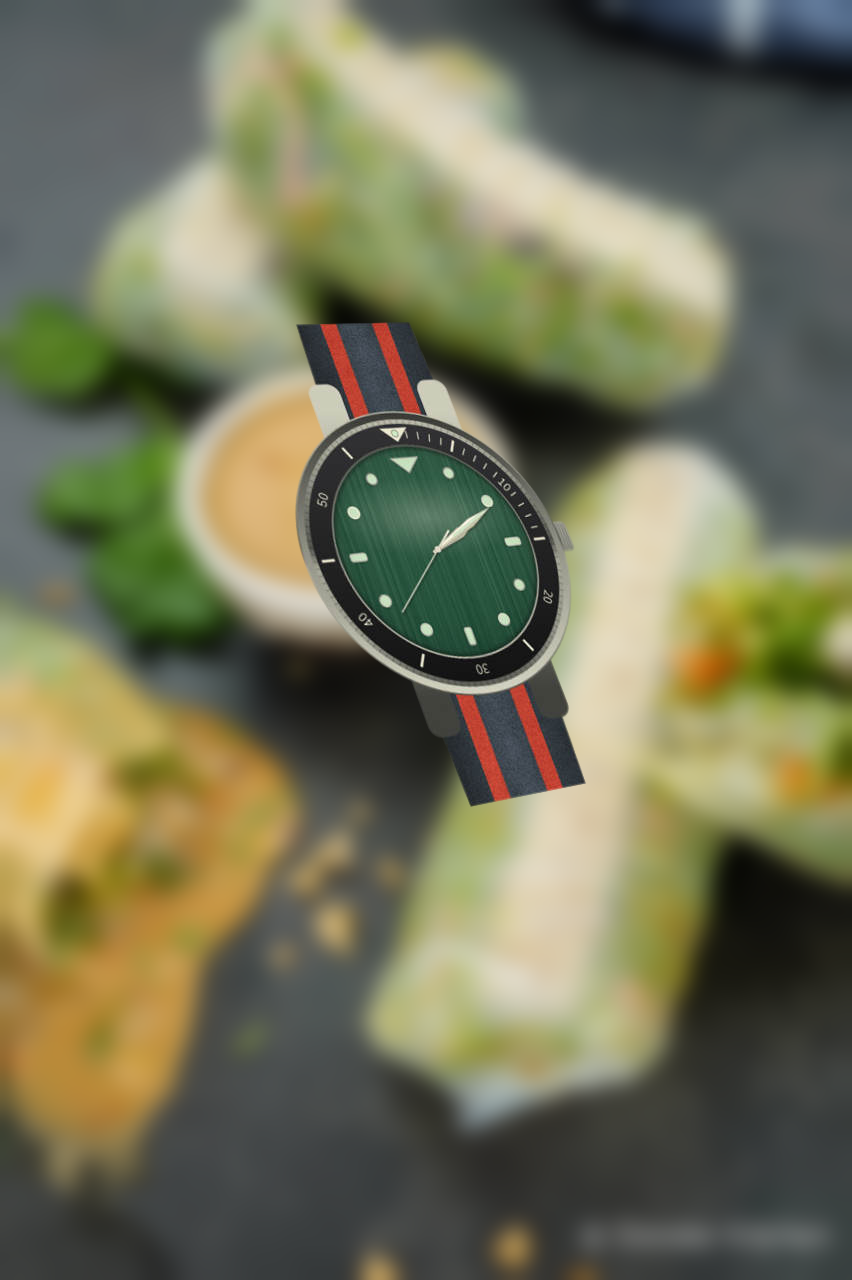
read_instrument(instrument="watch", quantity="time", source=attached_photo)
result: 2:10:38
